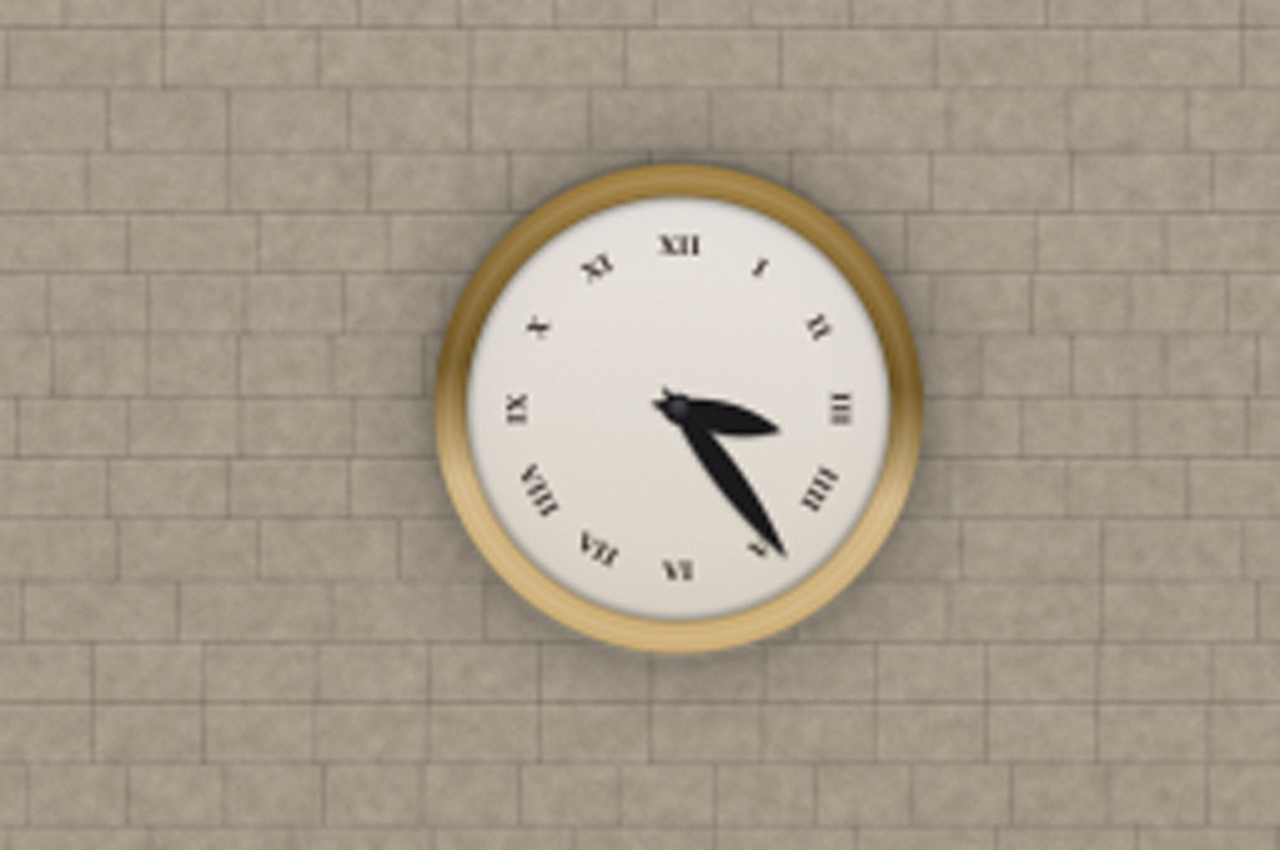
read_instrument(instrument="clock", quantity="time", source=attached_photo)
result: 3:24
